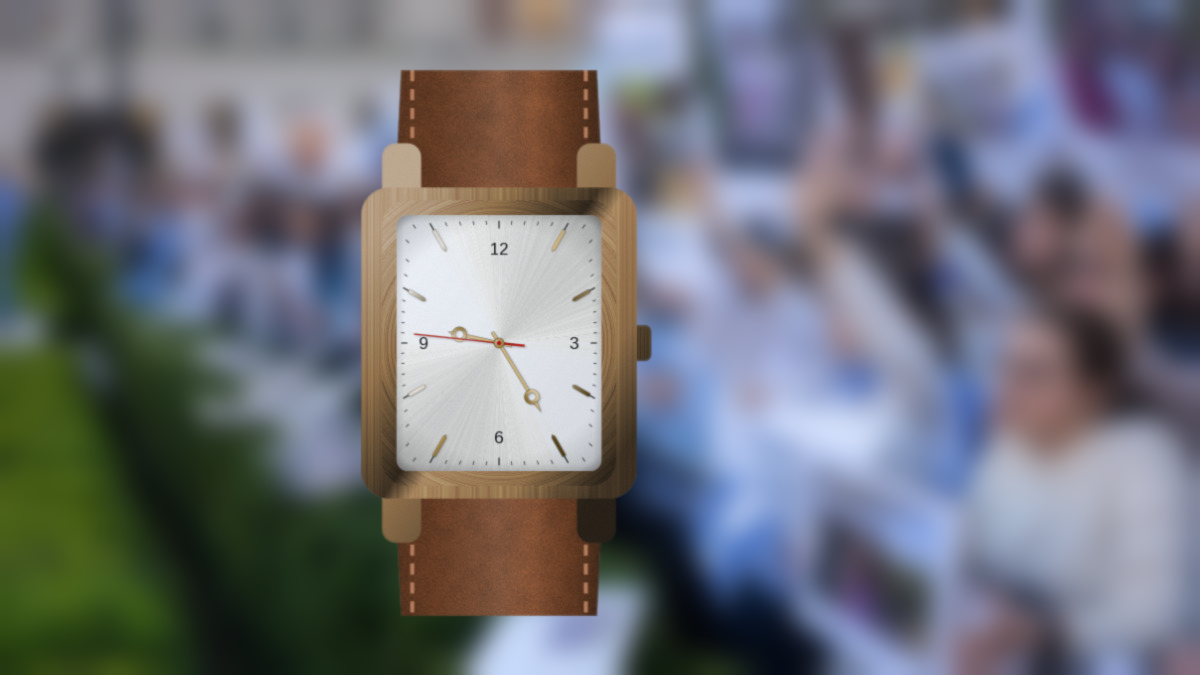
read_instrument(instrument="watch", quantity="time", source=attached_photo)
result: 9:24:46
